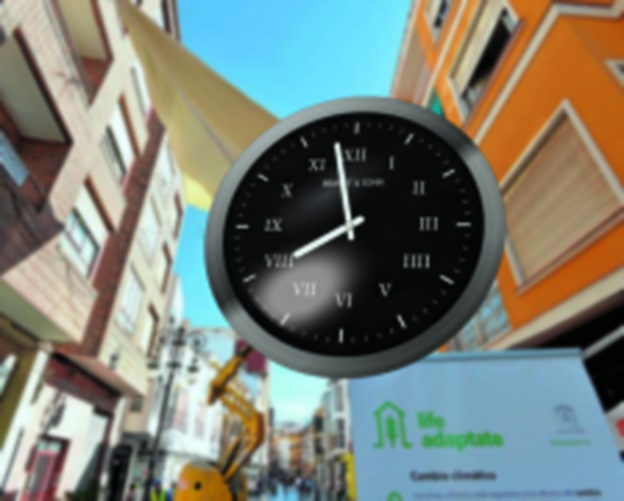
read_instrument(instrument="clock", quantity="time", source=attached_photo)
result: 7:58
